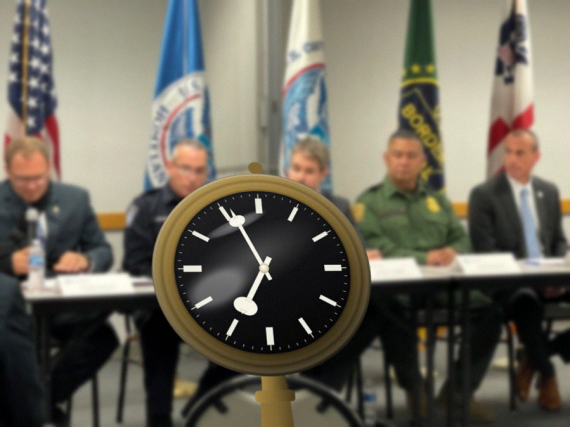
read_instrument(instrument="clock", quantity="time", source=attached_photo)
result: 6:56
